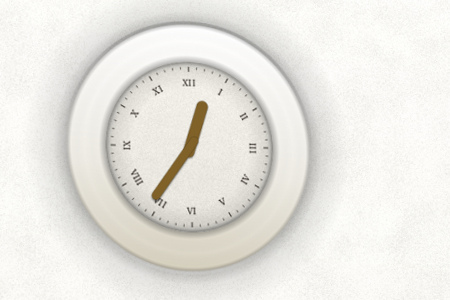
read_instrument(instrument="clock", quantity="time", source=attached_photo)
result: 12:36
